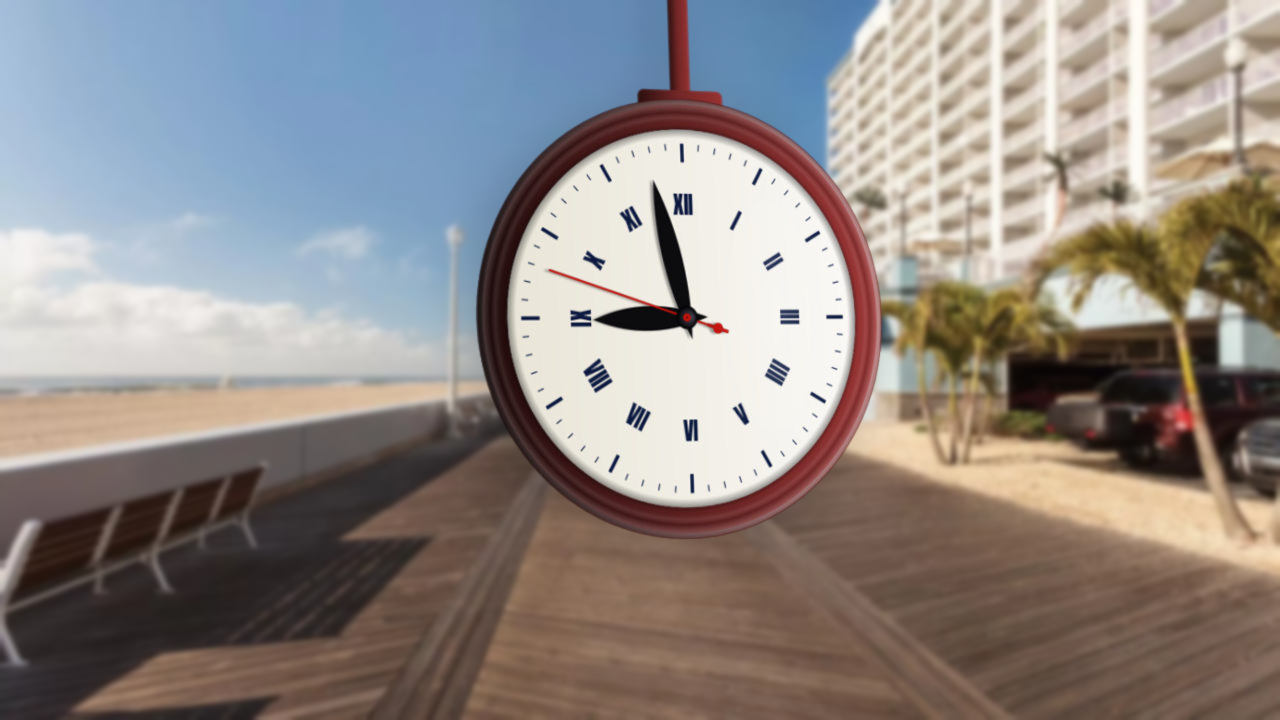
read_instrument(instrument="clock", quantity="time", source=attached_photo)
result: 8:57:48
